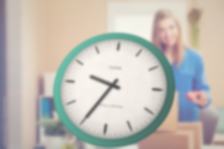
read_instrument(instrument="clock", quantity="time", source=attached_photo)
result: 9:35
